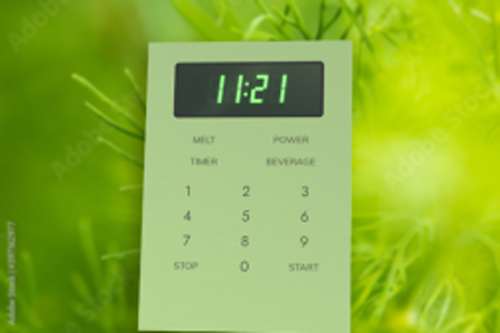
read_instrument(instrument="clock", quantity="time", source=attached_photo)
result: 11:21
